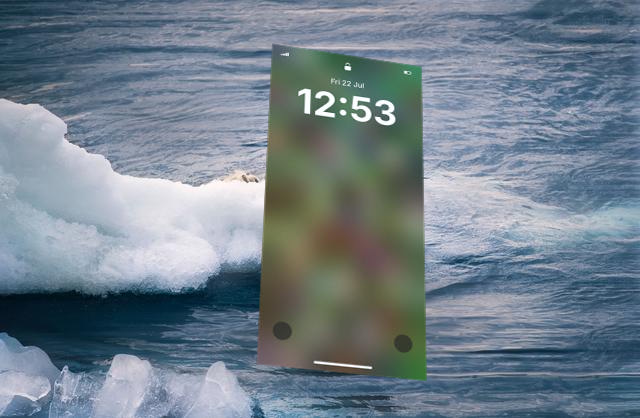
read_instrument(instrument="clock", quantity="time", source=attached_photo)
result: 12:53
